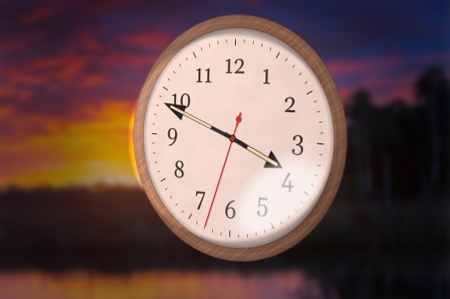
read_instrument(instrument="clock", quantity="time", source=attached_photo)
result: 3:48:33
